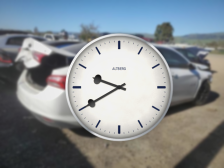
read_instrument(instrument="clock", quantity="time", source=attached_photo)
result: 9:40
